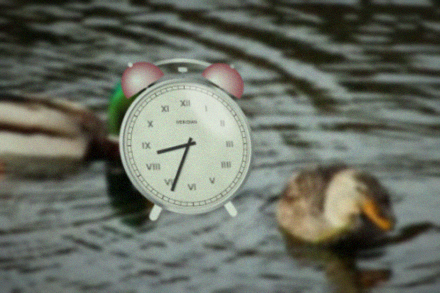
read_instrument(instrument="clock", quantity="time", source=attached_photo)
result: 8:34
